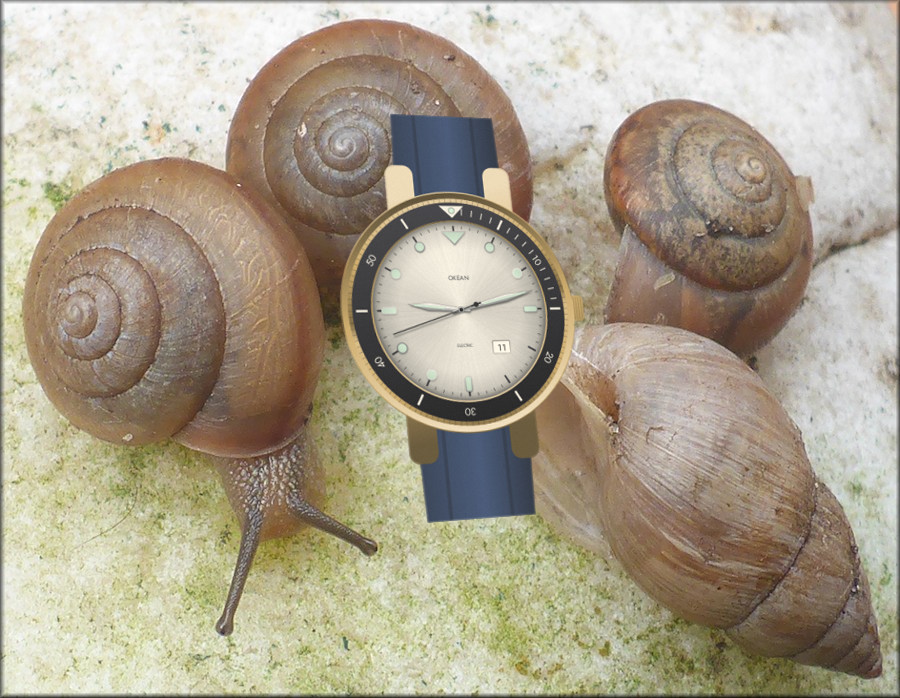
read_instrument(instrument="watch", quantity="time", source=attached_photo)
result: 9:12:42
